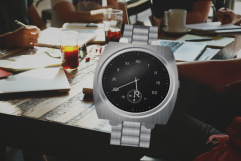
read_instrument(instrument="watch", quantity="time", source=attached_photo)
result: 5:40
